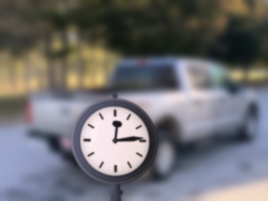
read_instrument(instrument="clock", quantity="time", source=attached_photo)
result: 12:14
